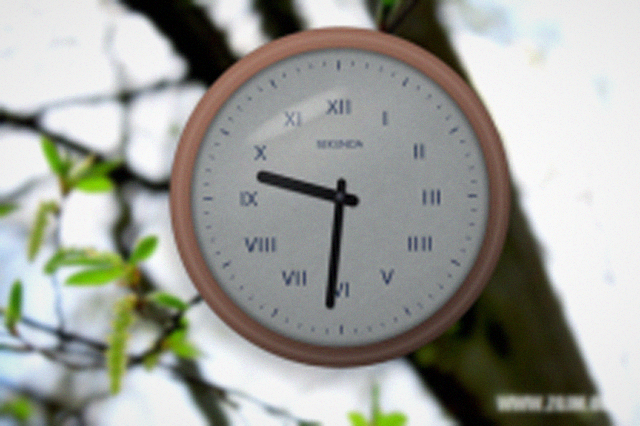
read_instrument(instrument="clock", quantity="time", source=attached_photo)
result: 9:31
